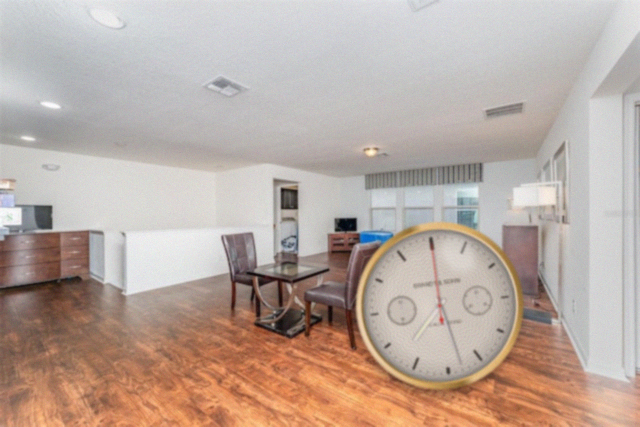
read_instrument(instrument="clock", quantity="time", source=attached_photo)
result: 7:28
